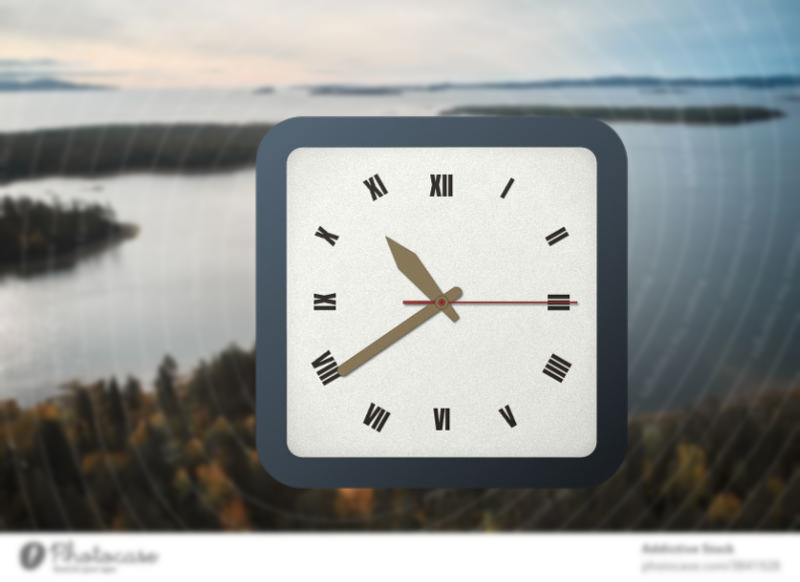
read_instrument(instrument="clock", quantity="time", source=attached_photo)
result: 10:39:15
